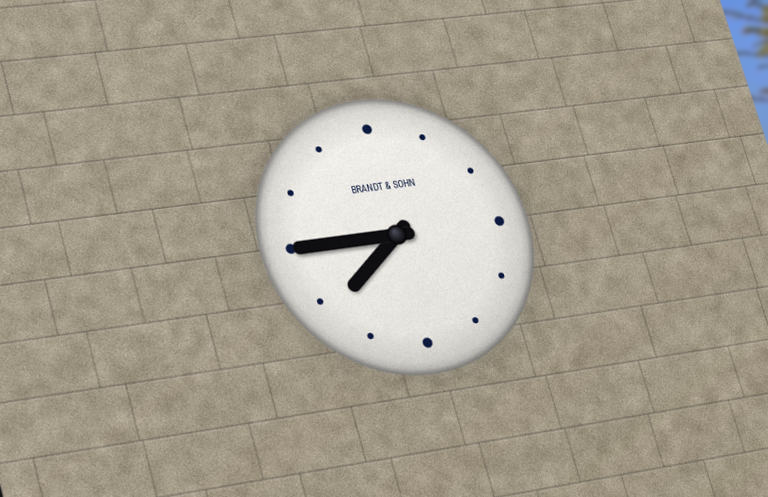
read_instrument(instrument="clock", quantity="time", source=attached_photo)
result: 7:45
